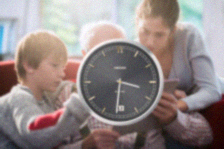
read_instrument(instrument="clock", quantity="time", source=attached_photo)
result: 3:31
